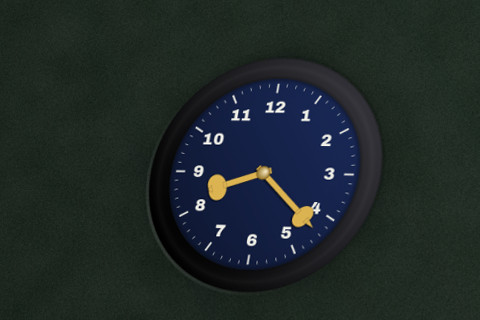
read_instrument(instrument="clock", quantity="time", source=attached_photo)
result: 8:22
